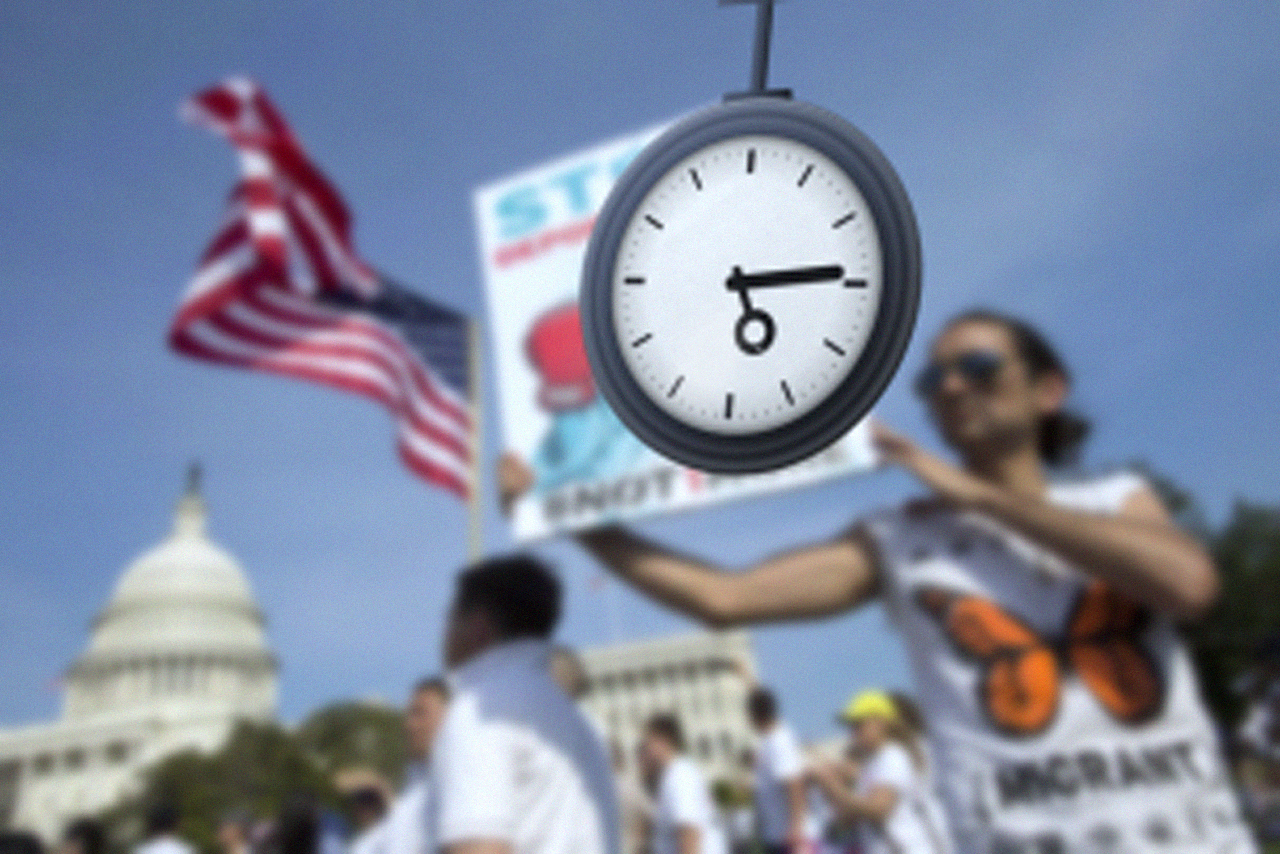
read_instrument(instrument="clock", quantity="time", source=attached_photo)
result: 5:14
